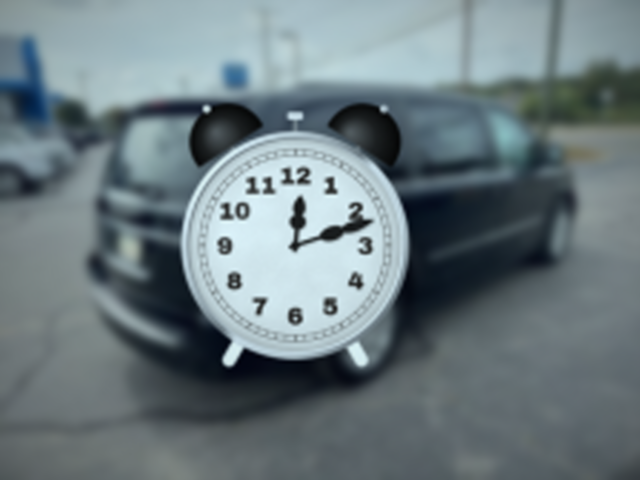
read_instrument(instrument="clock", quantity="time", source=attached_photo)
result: 12:12
